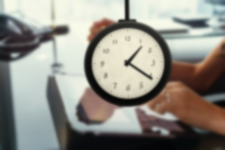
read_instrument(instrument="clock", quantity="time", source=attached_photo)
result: 1:21
